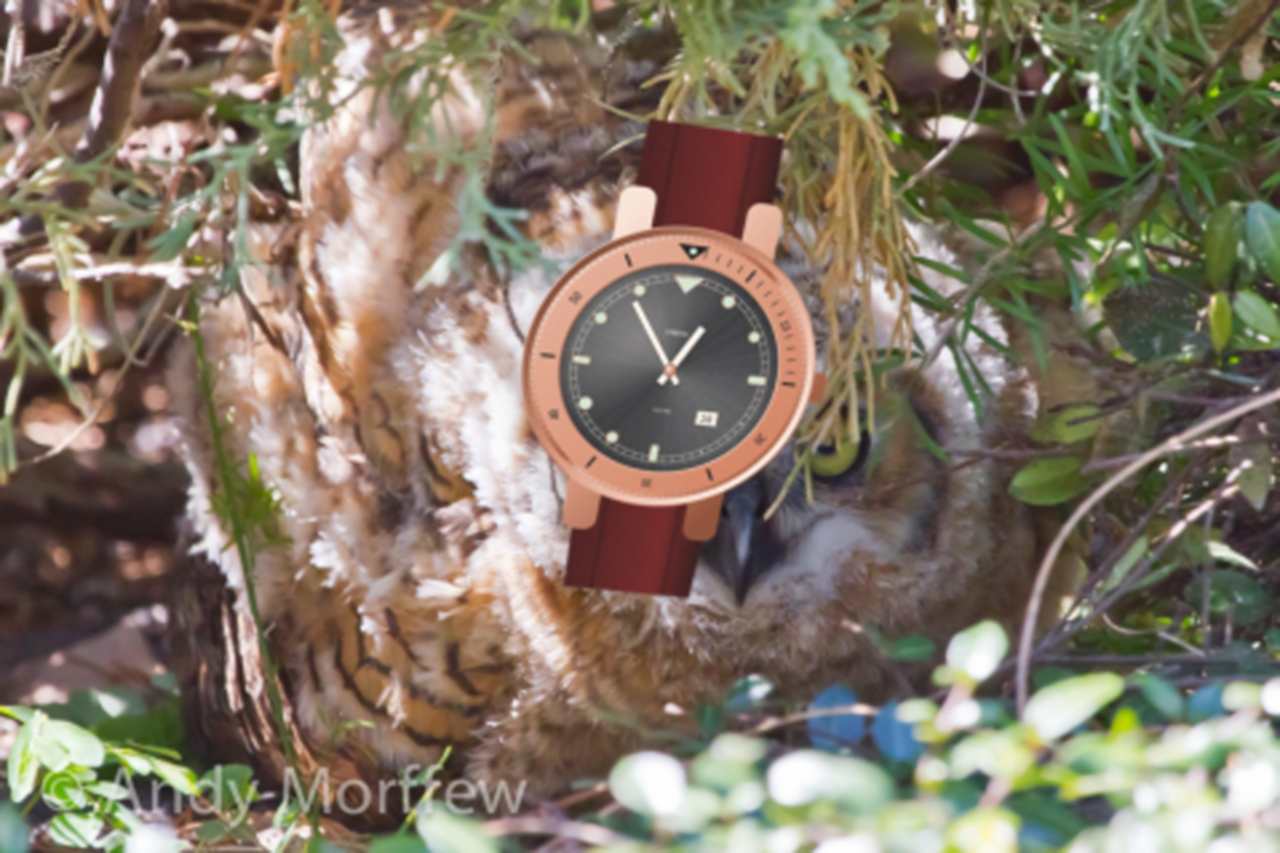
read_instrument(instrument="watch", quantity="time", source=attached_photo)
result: 12:54
